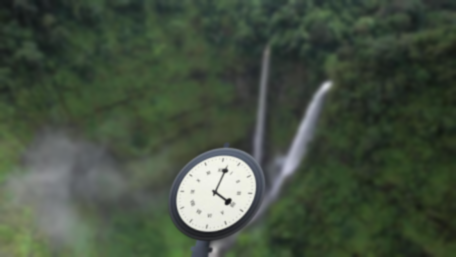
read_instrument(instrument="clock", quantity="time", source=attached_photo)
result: 4:02
